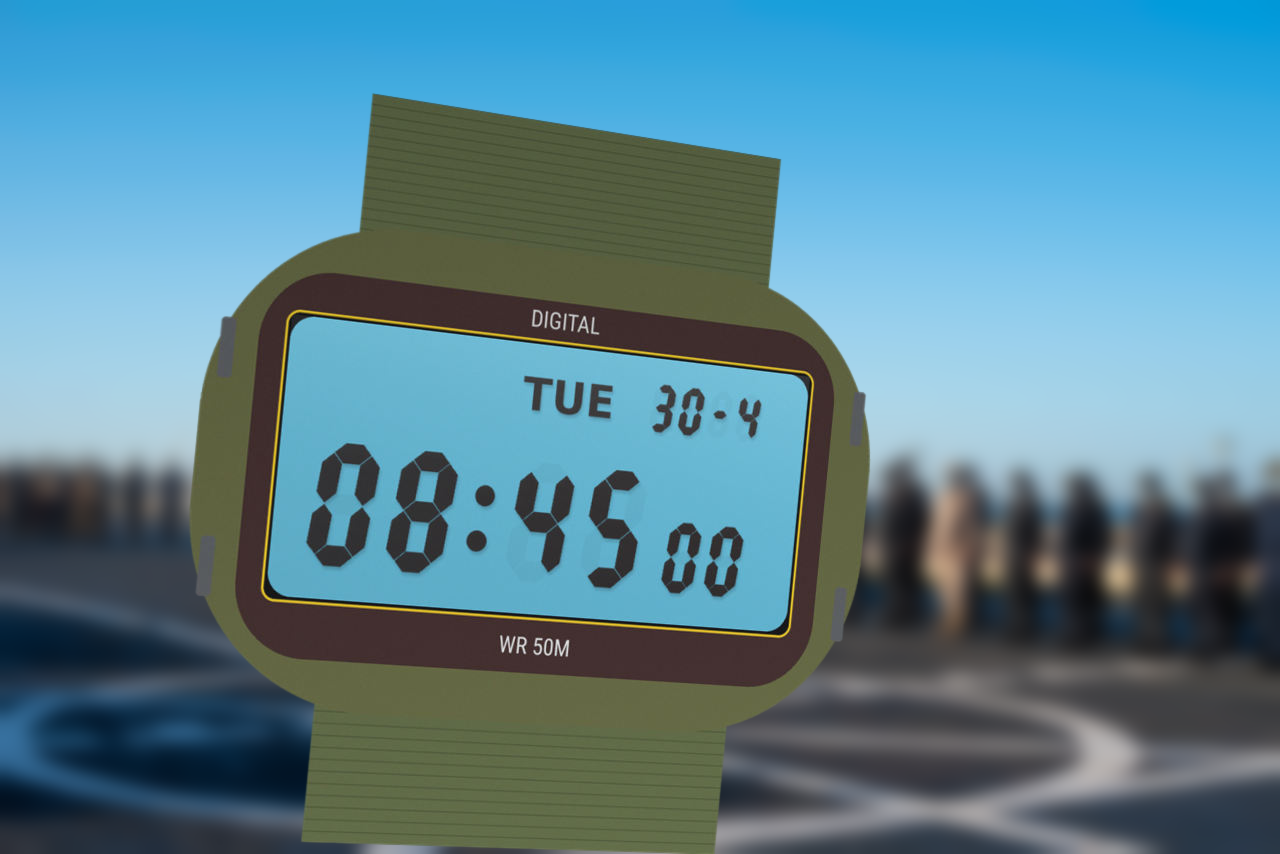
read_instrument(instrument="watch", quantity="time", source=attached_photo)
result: 8:45:00
